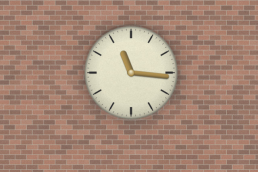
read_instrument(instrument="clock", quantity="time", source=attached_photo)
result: 11:16
